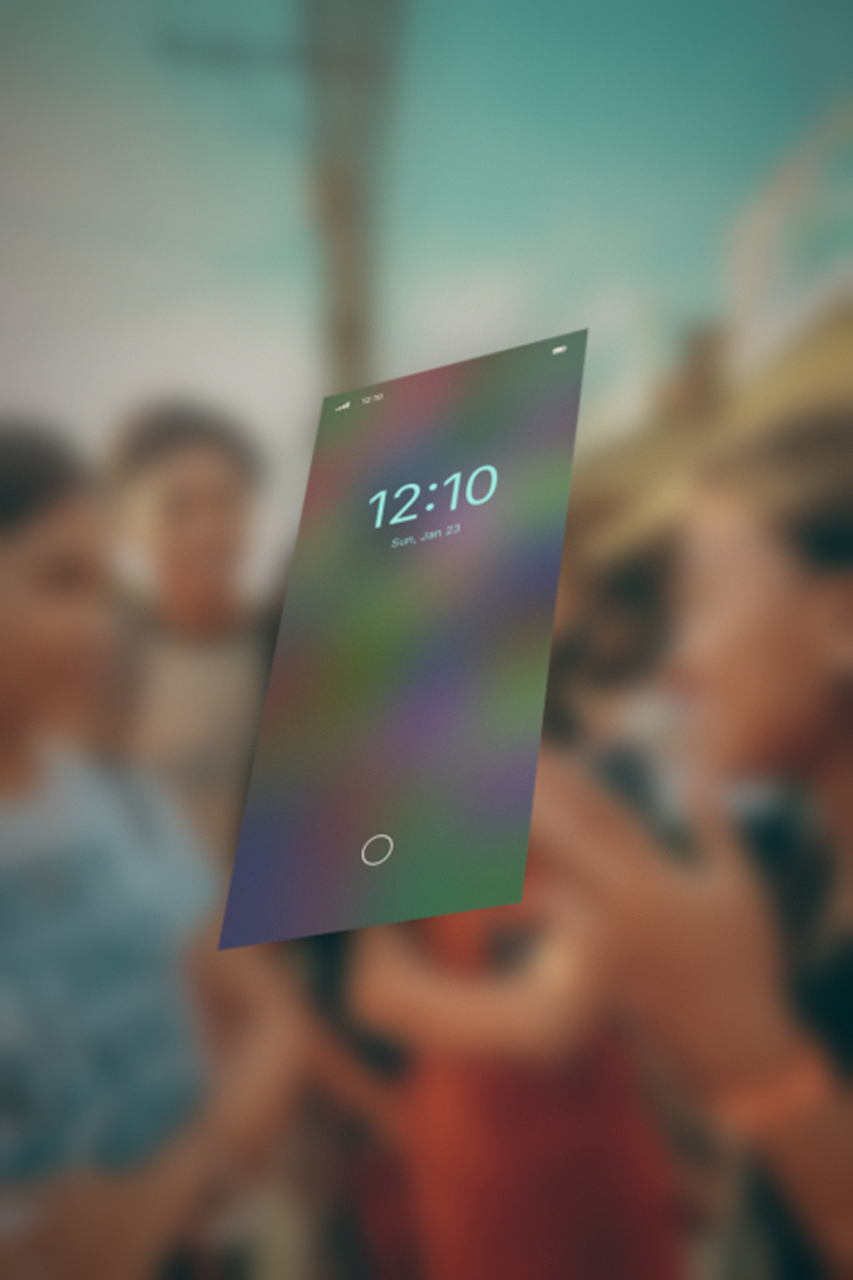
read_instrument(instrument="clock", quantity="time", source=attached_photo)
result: 12:10
